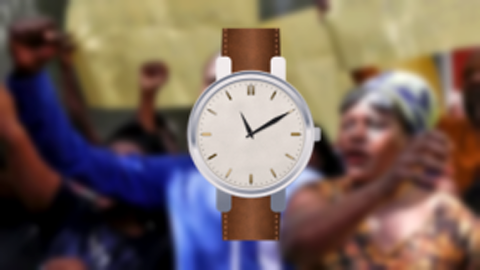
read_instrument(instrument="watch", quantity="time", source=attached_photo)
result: 11:10
